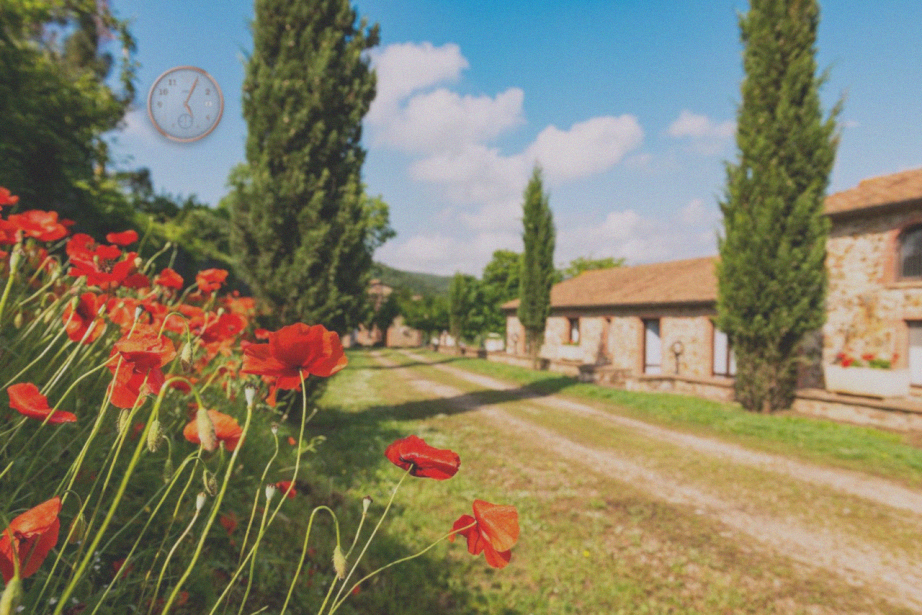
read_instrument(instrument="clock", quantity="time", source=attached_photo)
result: 5:04
